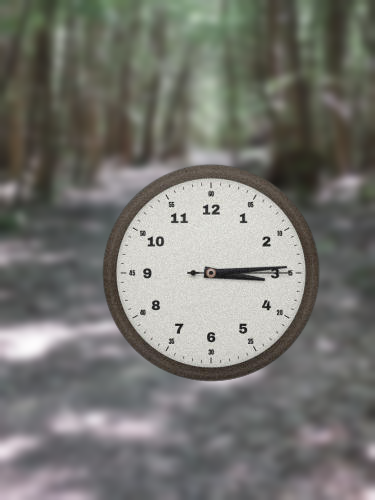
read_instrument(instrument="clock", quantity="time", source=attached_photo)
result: 3:14:15
